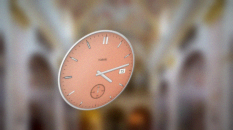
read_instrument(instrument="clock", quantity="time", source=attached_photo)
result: 4:13
